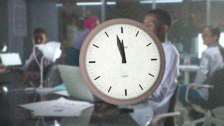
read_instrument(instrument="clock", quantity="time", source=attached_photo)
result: 11:58
